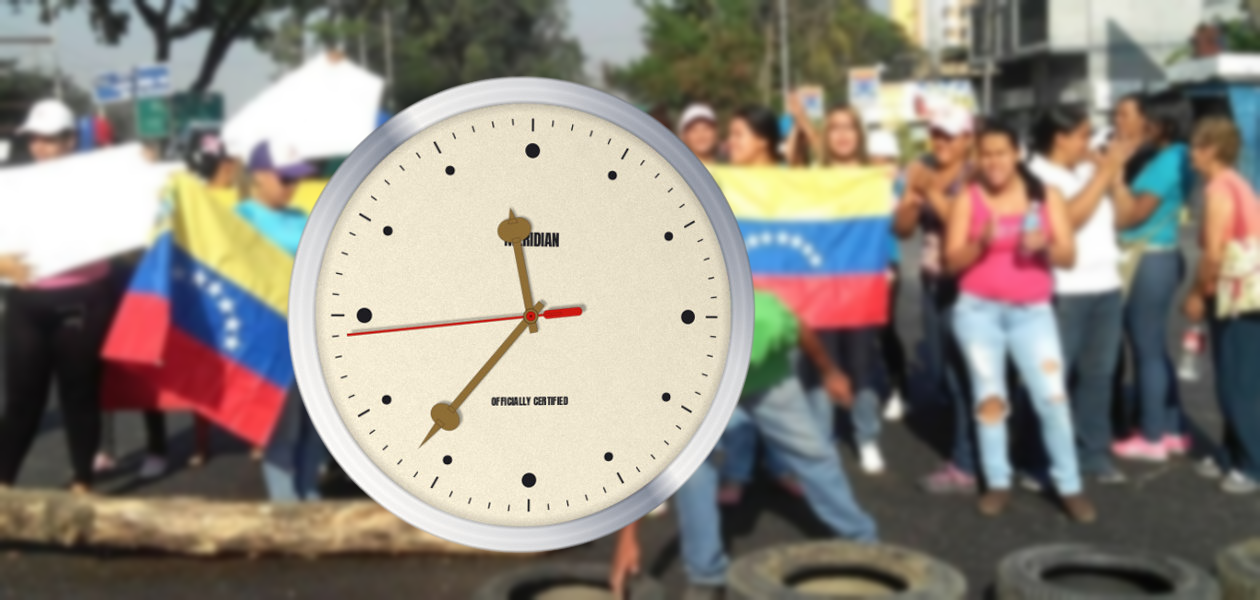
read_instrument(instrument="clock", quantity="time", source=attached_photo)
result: 11:36:44
